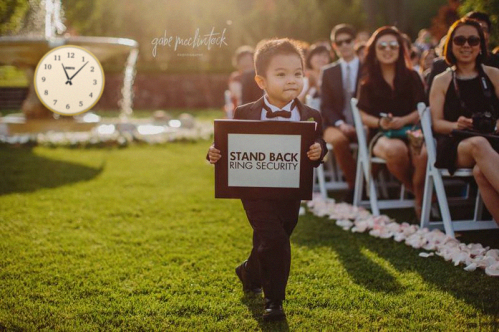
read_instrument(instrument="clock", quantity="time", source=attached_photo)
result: 11:07
